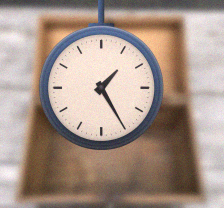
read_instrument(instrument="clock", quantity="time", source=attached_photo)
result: 1:25
